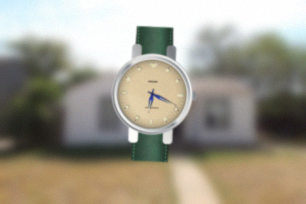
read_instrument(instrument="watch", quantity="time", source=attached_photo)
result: 6:19
